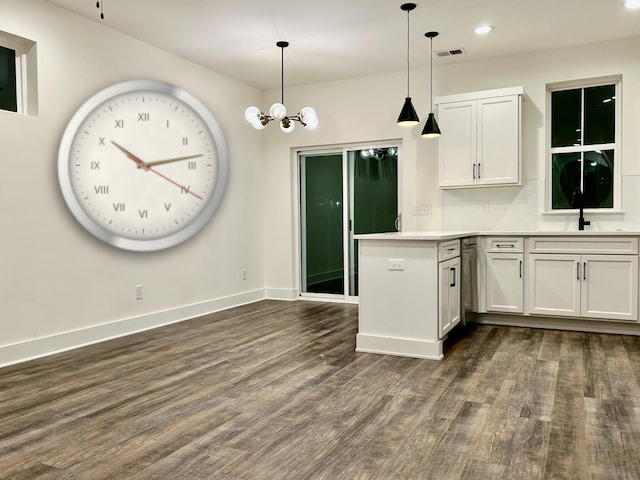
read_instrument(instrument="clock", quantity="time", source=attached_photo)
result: 10:13:20
